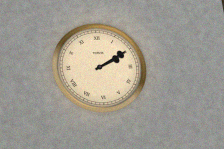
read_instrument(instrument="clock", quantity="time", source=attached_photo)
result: 2:10
